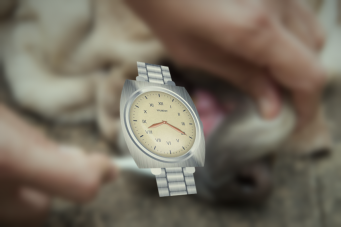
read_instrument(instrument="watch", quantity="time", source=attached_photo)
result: 8:20
